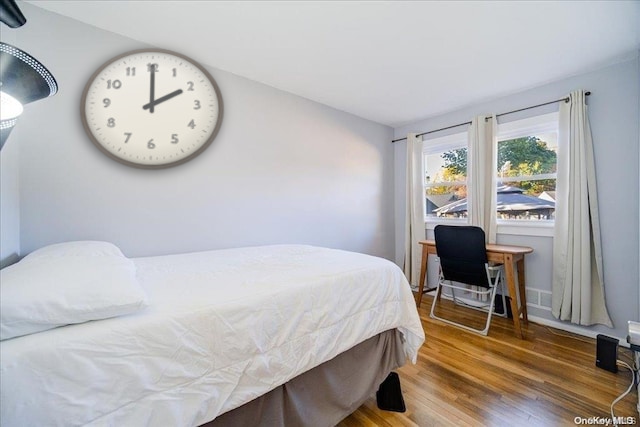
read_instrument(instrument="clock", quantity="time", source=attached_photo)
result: 2:00
